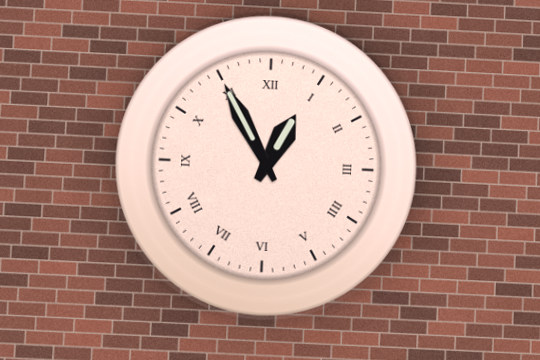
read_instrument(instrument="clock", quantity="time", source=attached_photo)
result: 12:55
